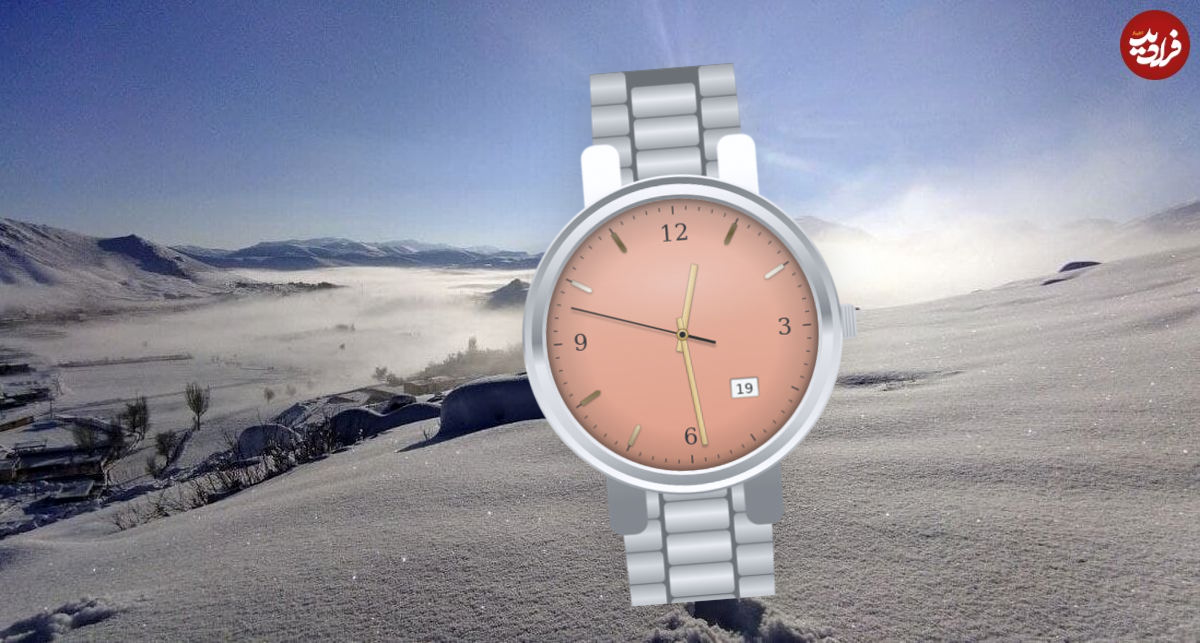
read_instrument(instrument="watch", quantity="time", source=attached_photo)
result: 12:28:48
